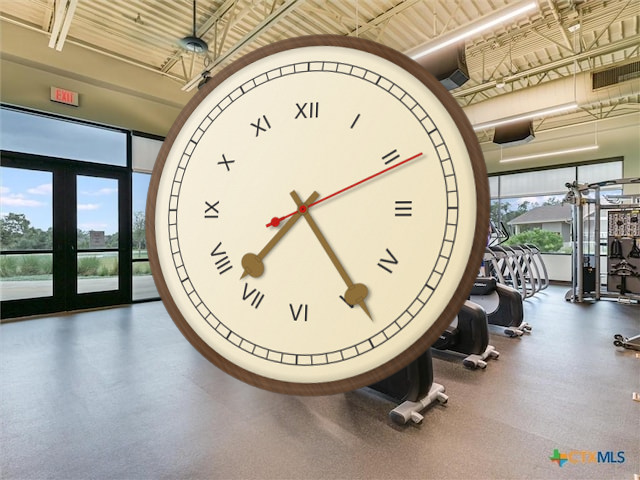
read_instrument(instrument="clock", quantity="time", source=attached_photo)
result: 7:24:11
